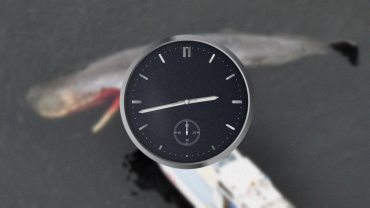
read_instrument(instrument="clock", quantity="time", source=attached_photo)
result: 2:43
